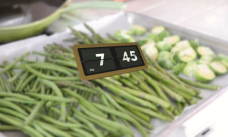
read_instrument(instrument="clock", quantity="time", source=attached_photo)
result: 7:45
